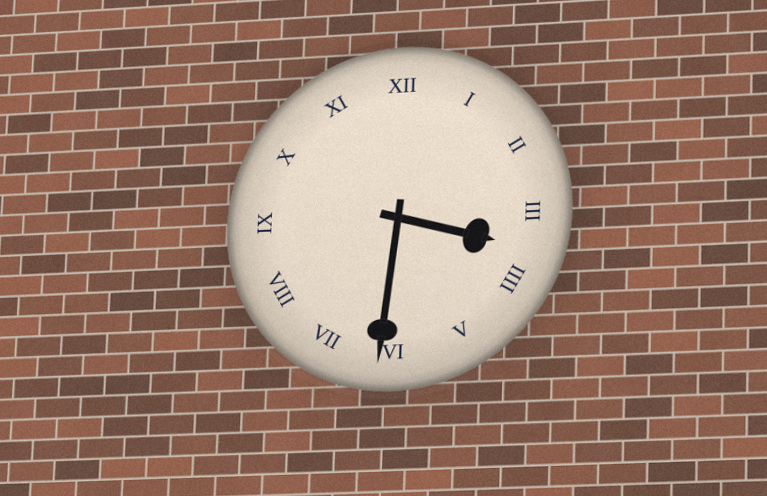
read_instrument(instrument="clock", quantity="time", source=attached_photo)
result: 3:31
